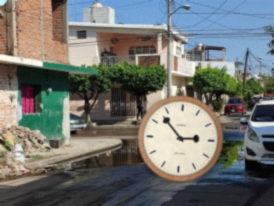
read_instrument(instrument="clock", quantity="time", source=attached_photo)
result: 2:53
